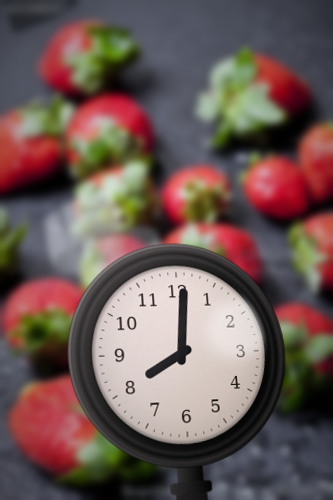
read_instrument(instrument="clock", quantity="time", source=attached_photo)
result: 8:01
